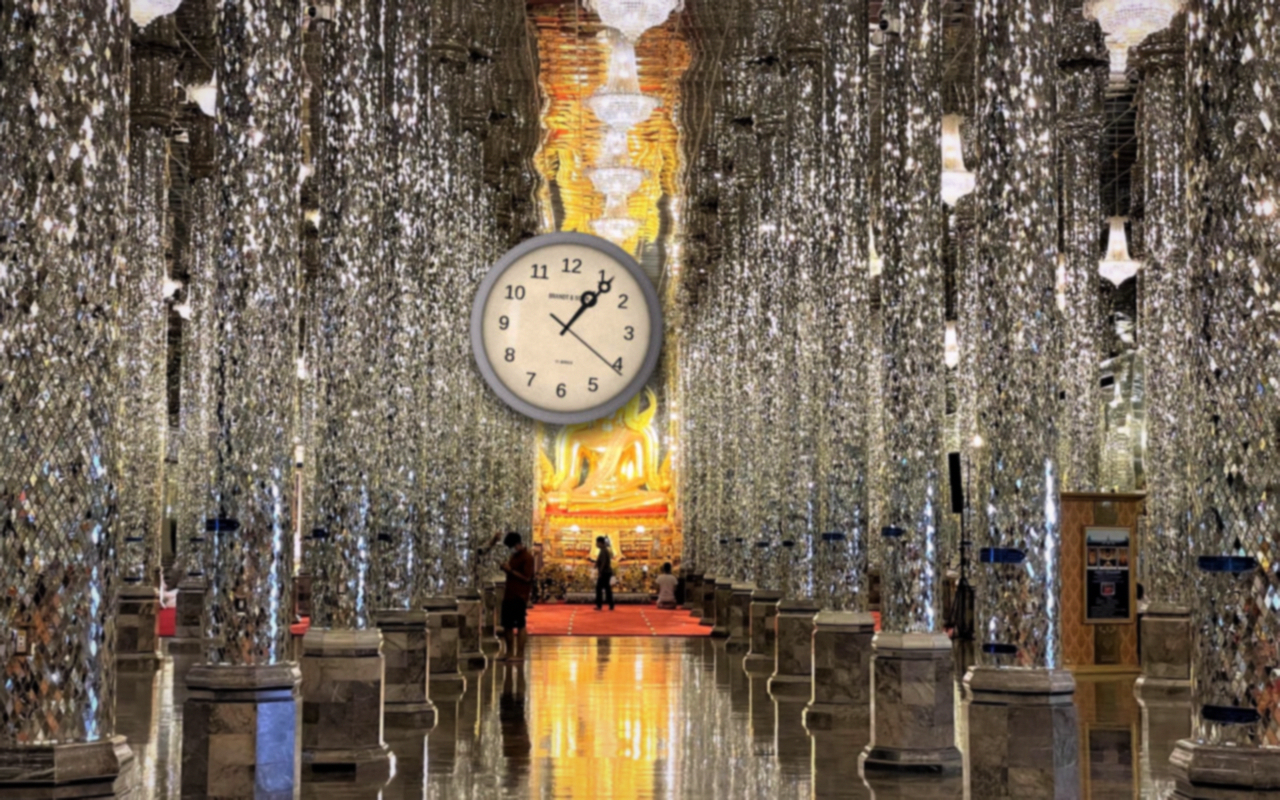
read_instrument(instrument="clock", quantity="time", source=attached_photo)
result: 1:06:21
